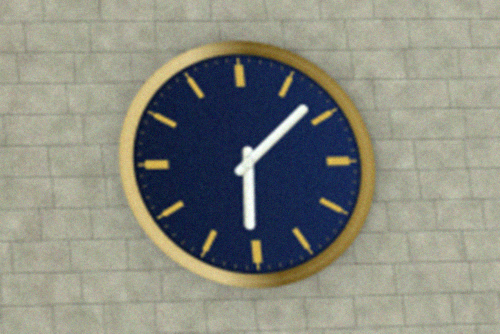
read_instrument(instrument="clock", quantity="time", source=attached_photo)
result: 6:08
